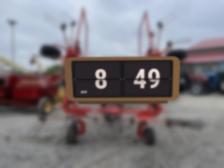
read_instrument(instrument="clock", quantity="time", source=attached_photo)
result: 8:49
